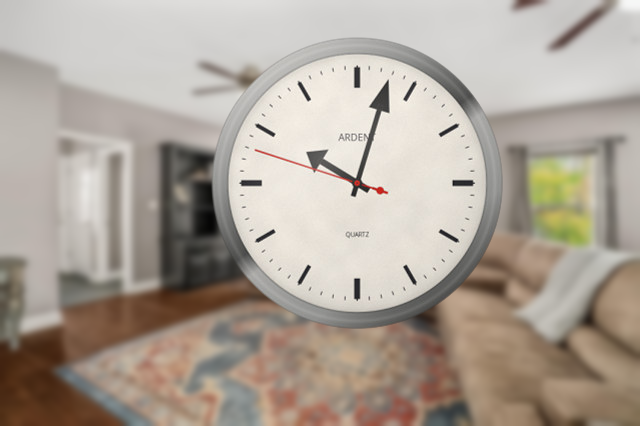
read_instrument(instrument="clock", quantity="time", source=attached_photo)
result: 10:02:48
